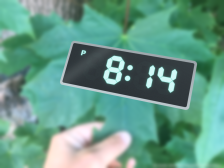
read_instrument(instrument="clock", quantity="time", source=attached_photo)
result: 8:14
